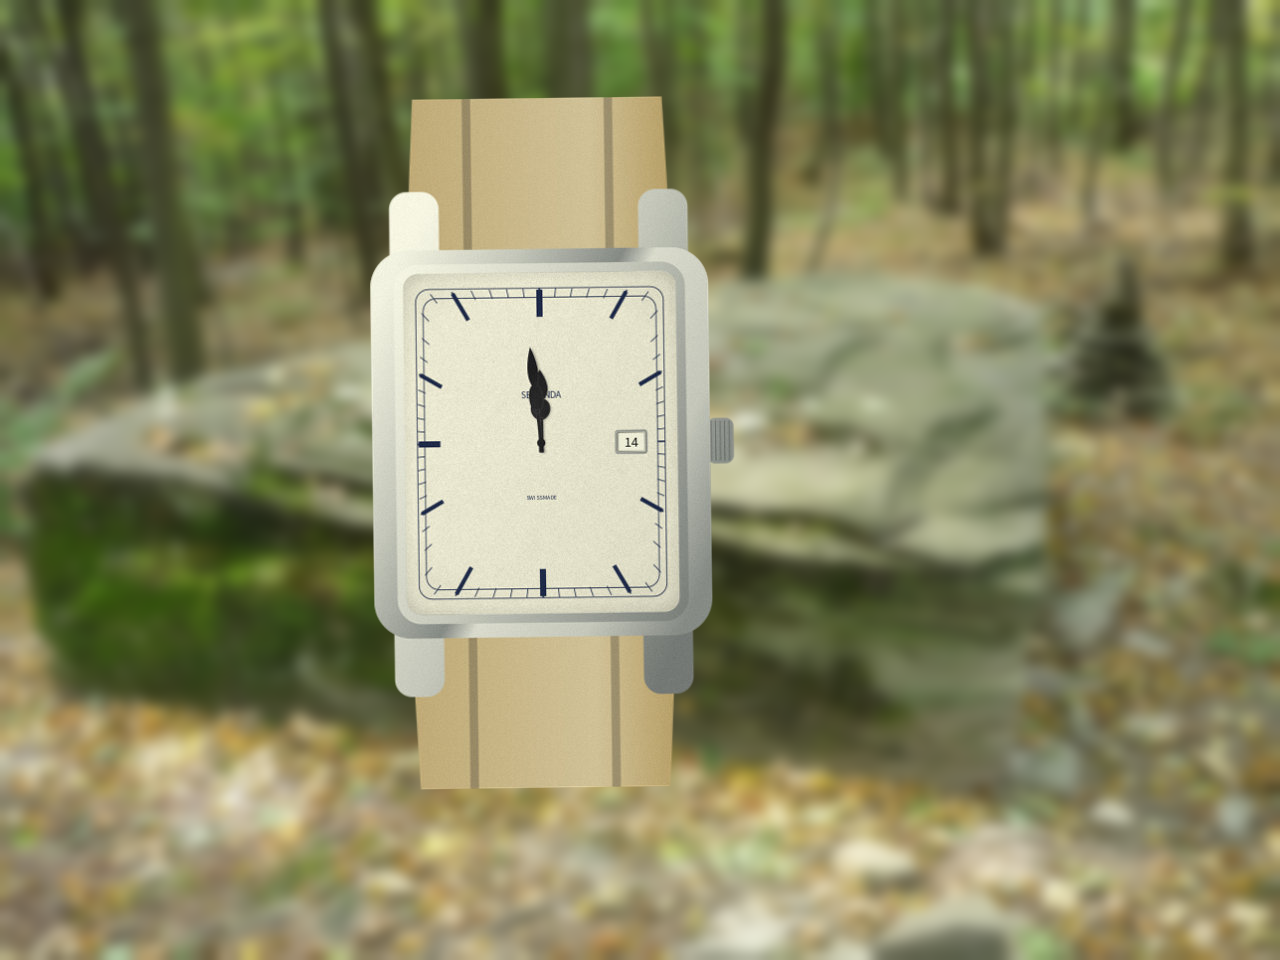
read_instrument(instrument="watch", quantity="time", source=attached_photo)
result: 11:59
